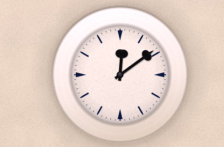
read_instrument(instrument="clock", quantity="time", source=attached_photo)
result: 12:09
